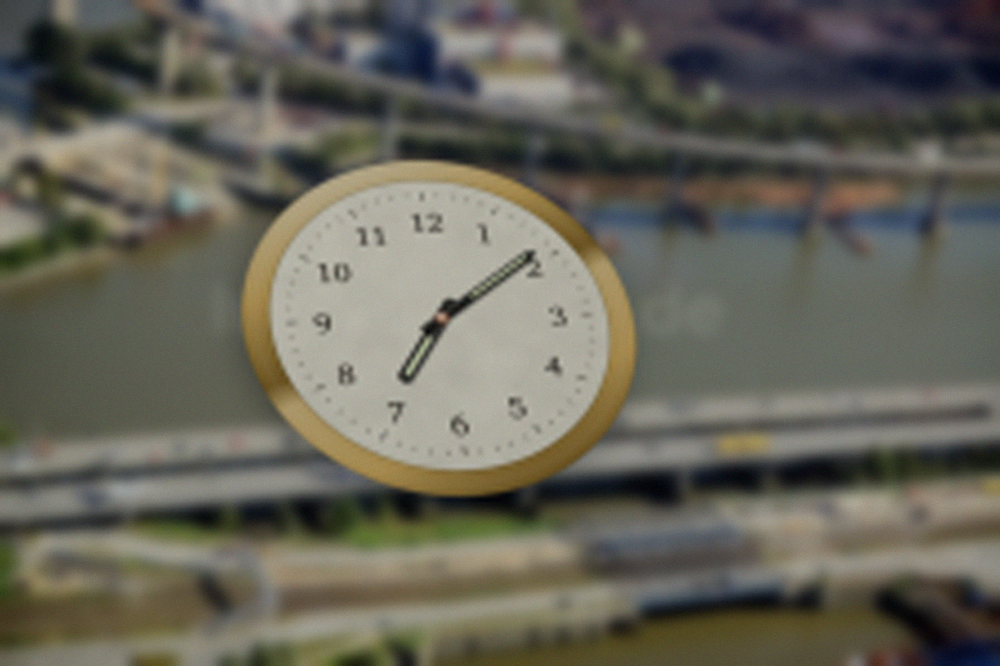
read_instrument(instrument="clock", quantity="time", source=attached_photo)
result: 7:09
